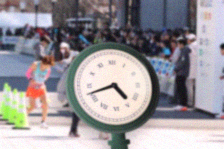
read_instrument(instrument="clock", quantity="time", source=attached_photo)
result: 4:42
